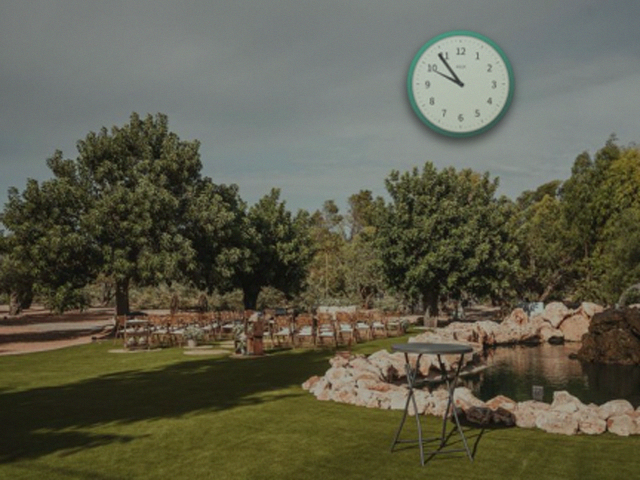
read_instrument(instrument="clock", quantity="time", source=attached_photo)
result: 9:54
